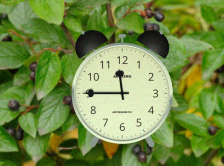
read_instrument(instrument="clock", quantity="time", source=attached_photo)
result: 11:45
